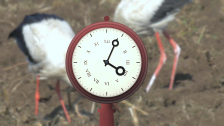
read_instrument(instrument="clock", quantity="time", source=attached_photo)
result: 4:04
